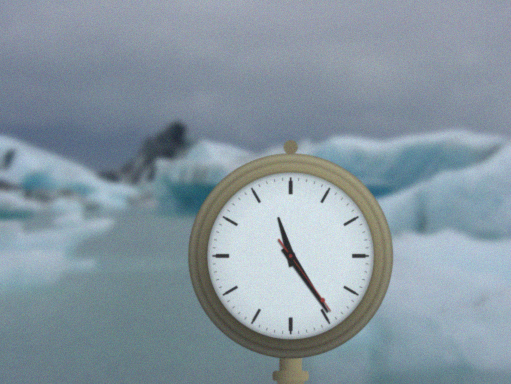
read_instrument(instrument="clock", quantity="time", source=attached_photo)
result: 11:24:24
